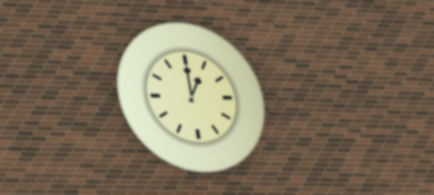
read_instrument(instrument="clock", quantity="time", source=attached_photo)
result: 1:00
